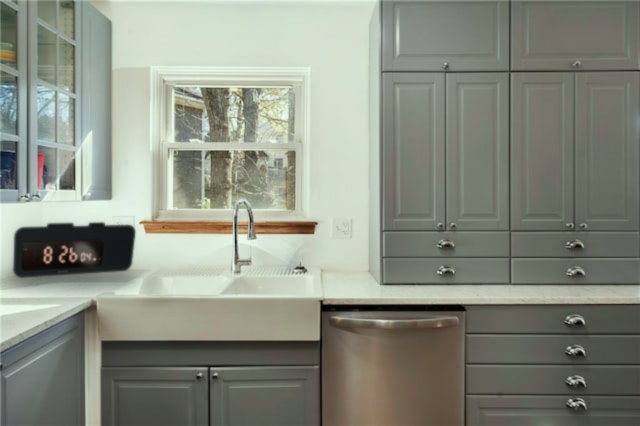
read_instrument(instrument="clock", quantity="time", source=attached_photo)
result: 8:26
